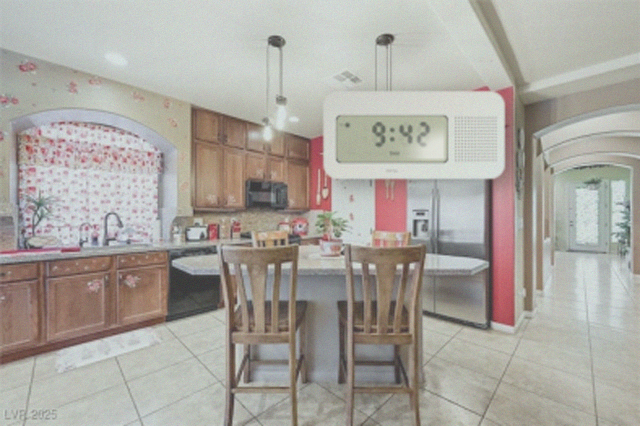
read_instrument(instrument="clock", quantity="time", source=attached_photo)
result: 9:42
